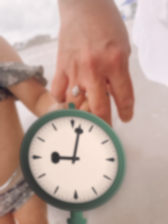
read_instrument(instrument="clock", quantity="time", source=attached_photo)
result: 9:02
